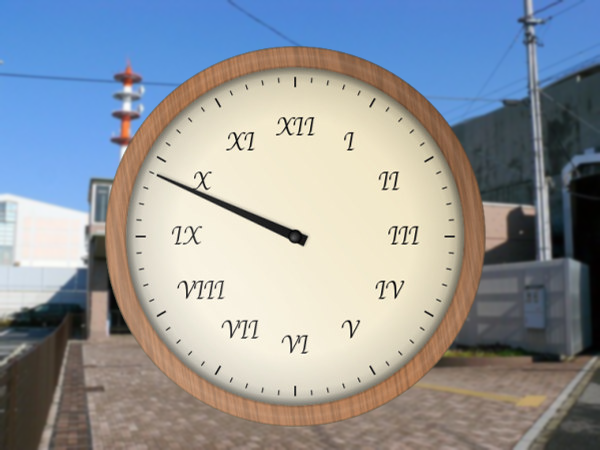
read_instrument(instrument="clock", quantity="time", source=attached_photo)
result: 9:49
